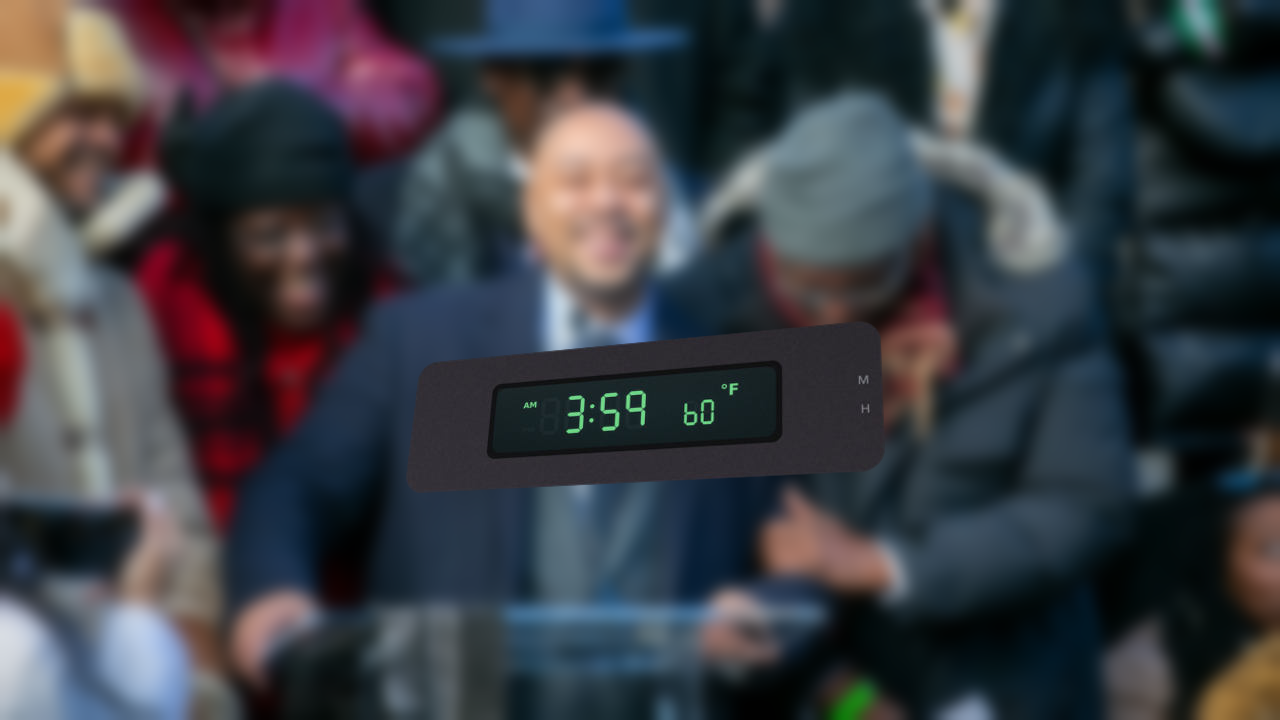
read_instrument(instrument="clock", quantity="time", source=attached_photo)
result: 3:59
